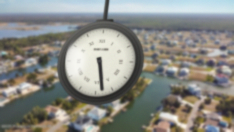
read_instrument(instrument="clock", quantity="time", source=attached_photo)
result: 5:28
